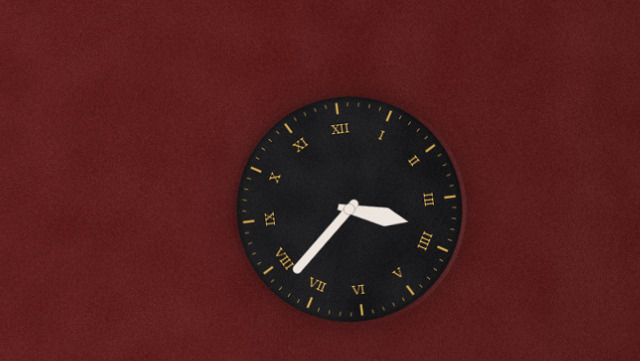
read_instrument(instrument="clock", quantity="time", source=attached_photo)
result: 3:38
